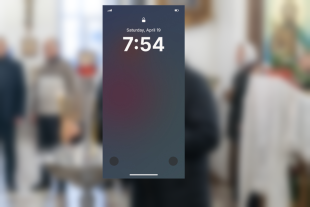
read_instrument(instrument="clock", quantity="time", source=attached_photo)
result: 7:54
